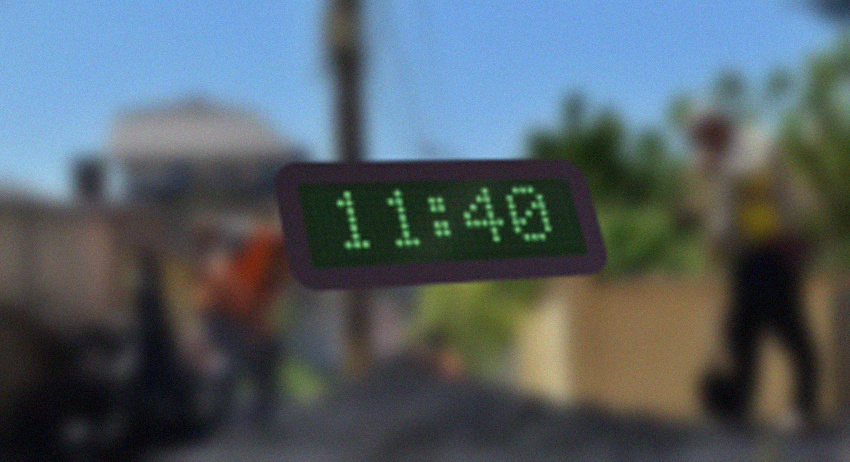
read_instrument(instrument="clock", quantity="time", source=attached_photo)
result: 11:40
